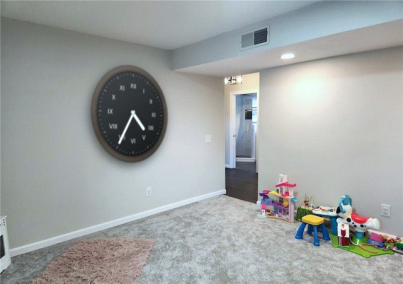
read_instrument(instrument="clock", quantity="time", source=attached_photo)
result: 4:35
